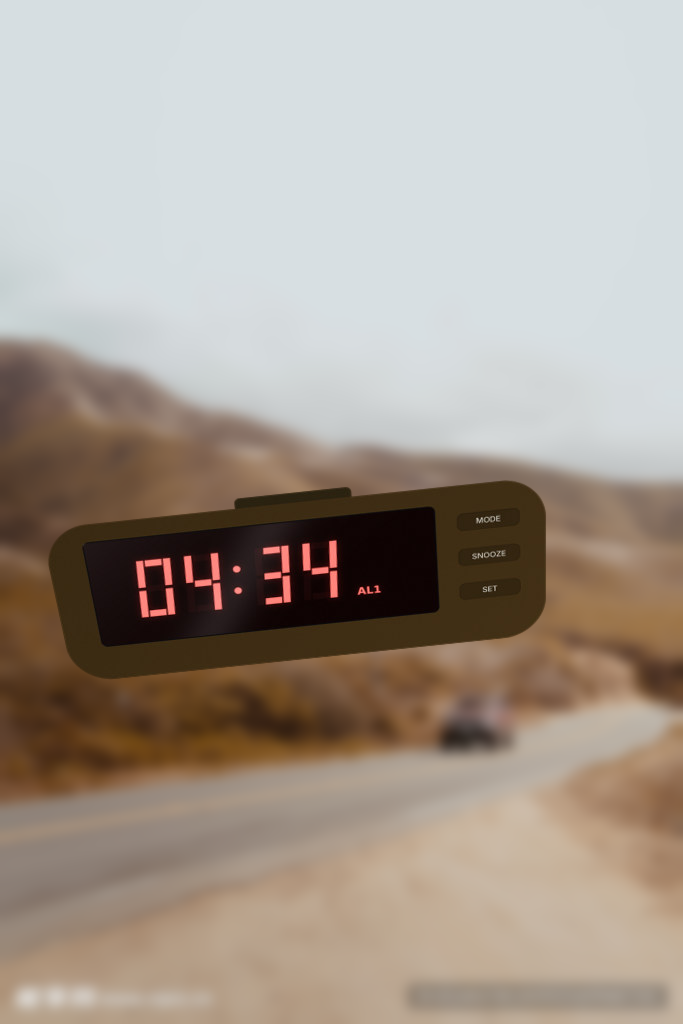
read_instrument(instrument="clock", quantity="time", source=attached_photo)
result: 4:34
